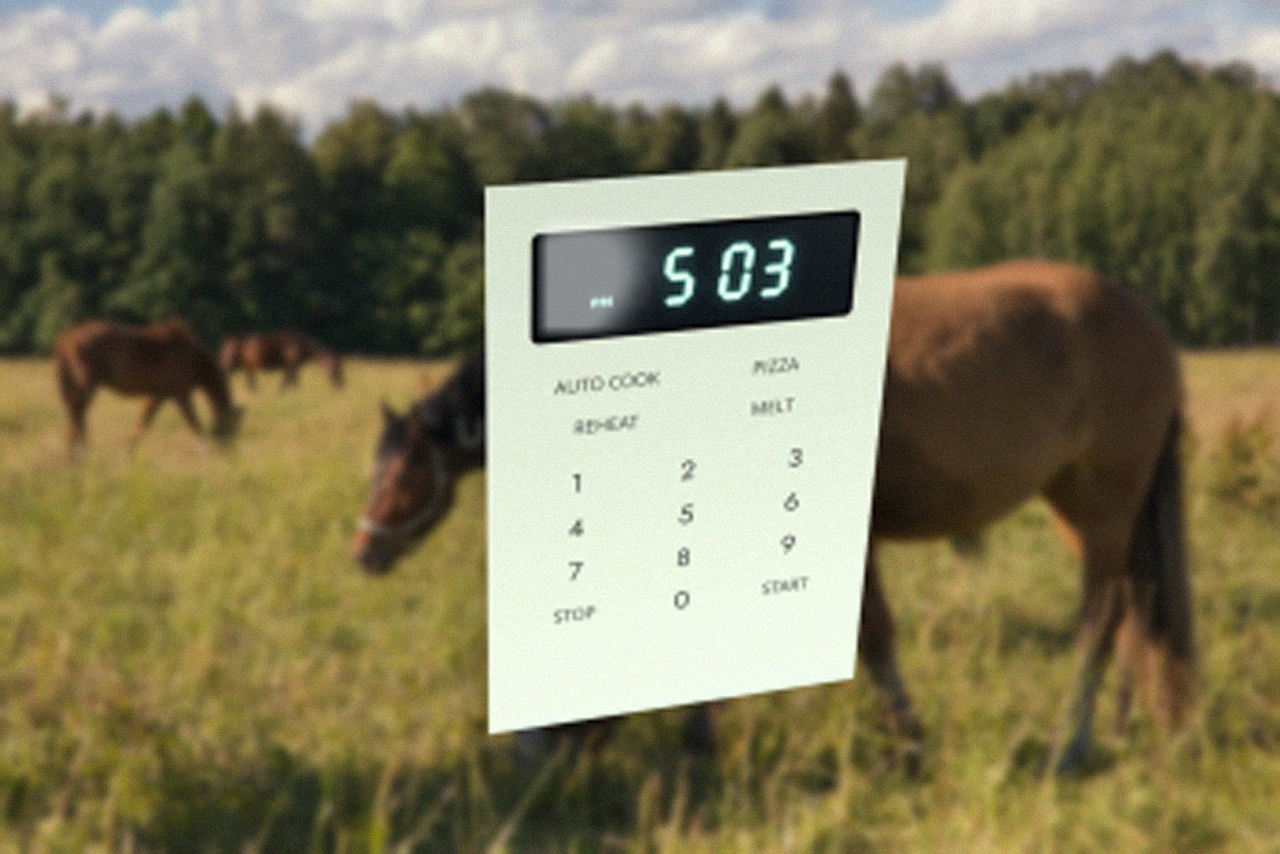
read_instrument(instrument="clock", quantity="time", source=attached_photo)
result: 5:03
